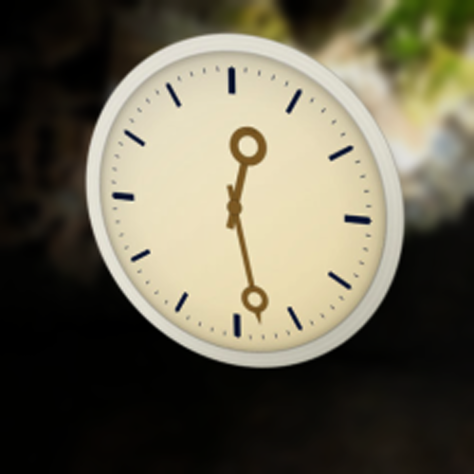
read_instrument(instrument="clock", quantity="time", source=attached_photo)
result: 12:28
